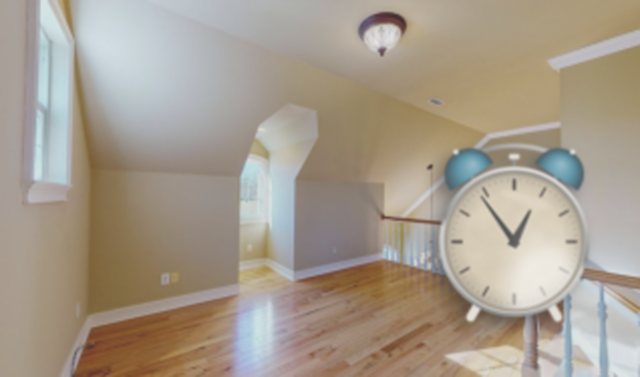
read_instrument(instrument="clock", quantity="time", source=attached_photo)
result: 12:54
